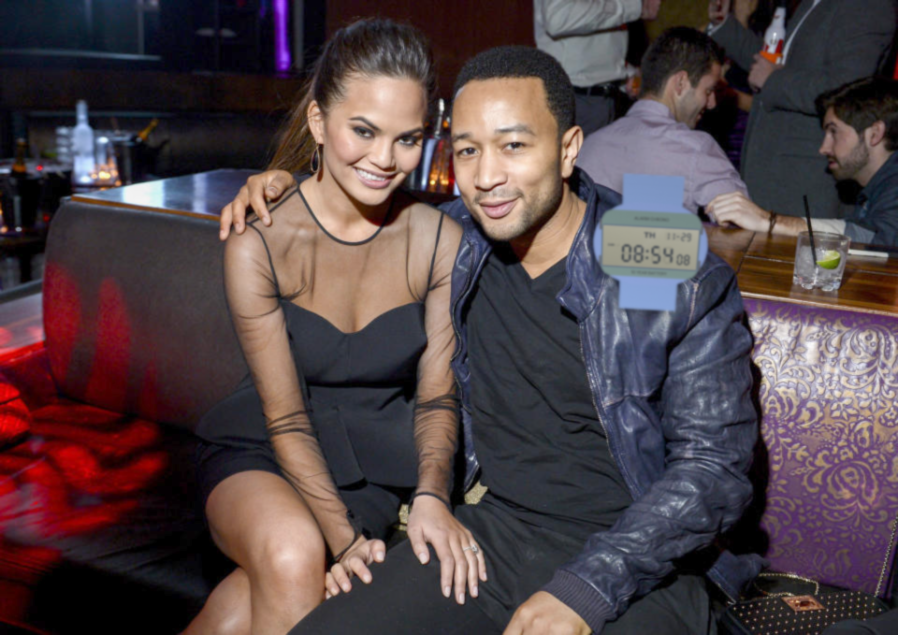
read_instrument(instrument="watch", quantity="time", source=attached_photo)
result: 8:54:08
